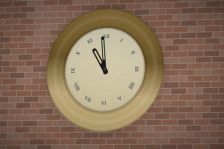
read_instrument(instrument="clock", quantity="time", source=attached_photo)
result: 10:59
